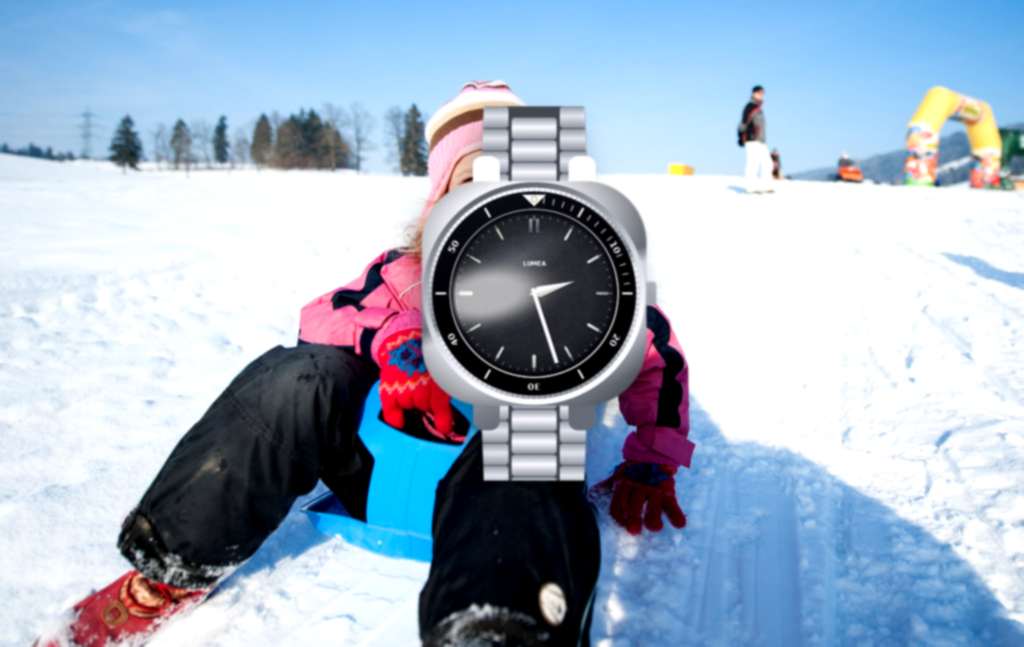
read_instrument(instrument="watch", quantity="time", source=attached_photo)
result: 2:27
